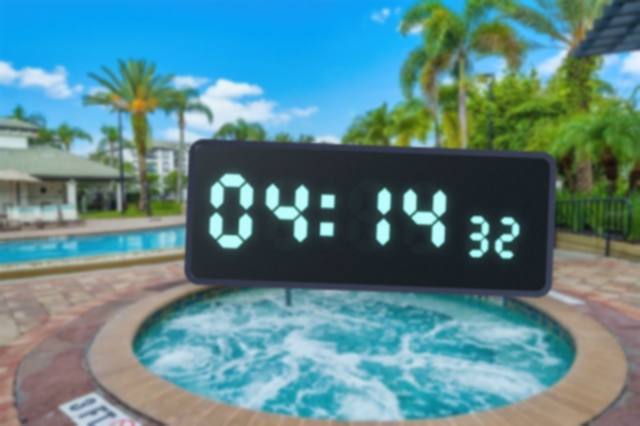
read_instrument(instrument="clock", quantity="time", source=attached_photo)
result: 4:14:32
